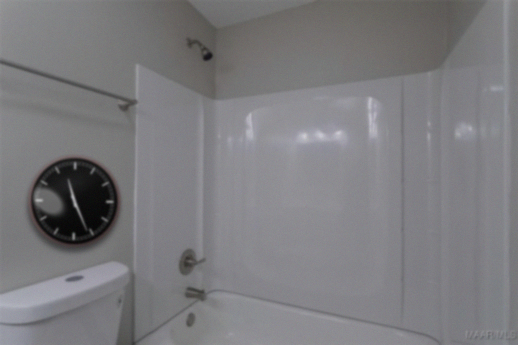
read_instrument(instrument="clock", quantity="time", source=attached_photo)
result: 11:26
